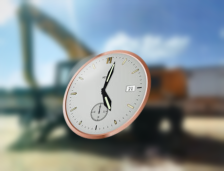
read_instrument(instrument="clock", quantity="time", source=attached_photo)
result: 5:02
